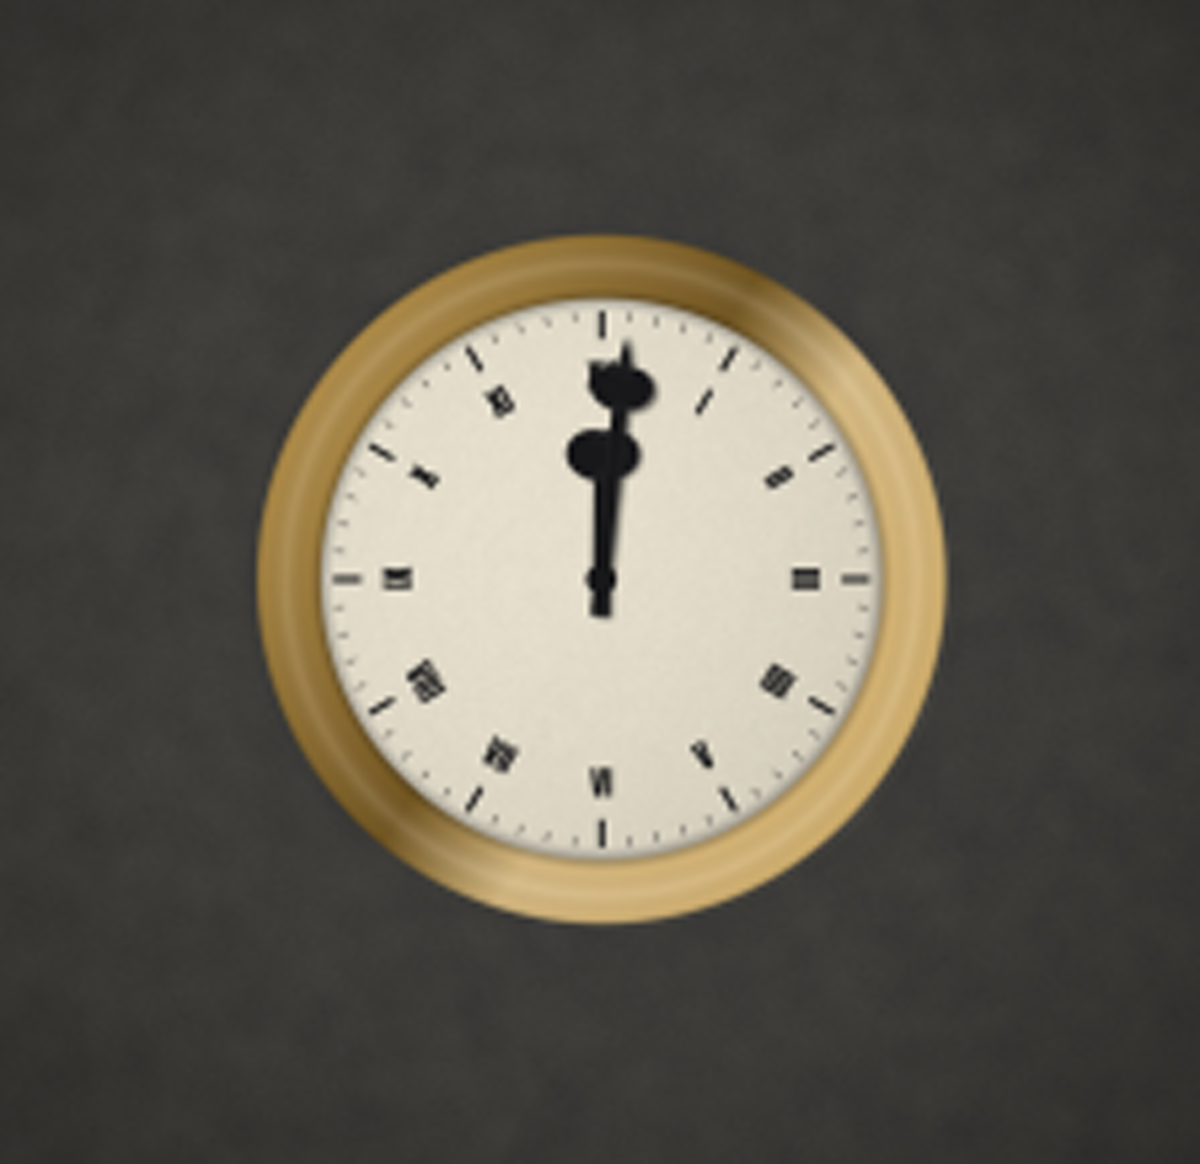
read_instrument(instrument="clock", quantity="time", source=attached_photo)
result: 12:01
